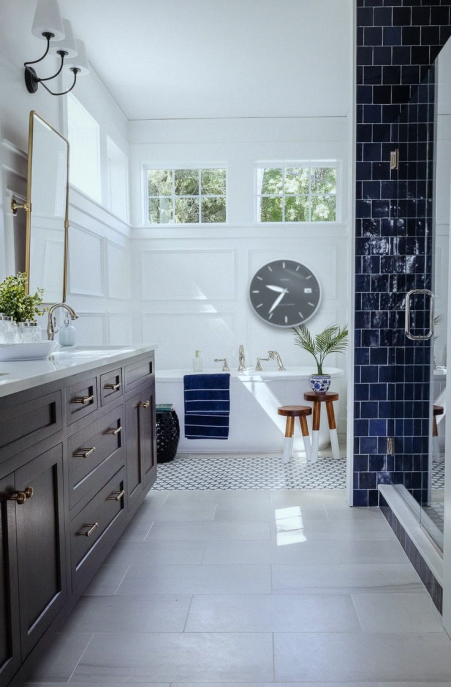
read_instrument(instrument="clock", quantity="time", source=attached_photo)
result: 9:36
